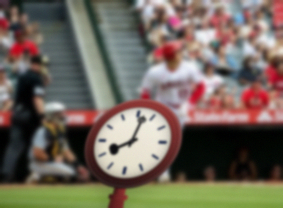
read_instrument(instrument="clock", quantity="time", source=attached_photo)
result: 8:02
